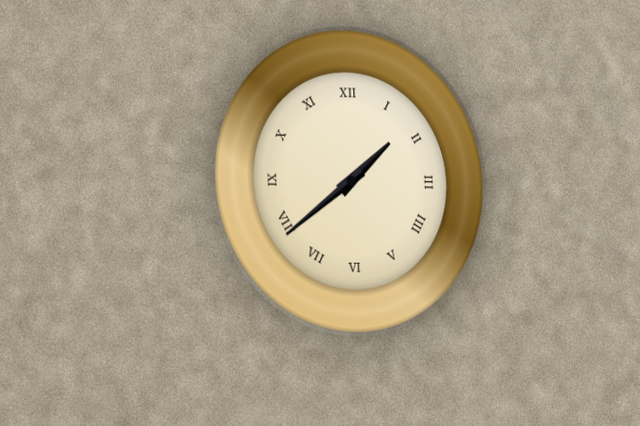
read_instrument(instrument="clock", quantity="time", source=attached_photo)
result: 1:39
